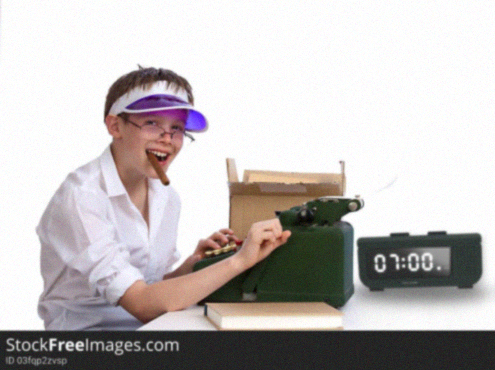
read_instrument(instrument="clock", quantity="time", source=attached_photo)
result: 7:00
